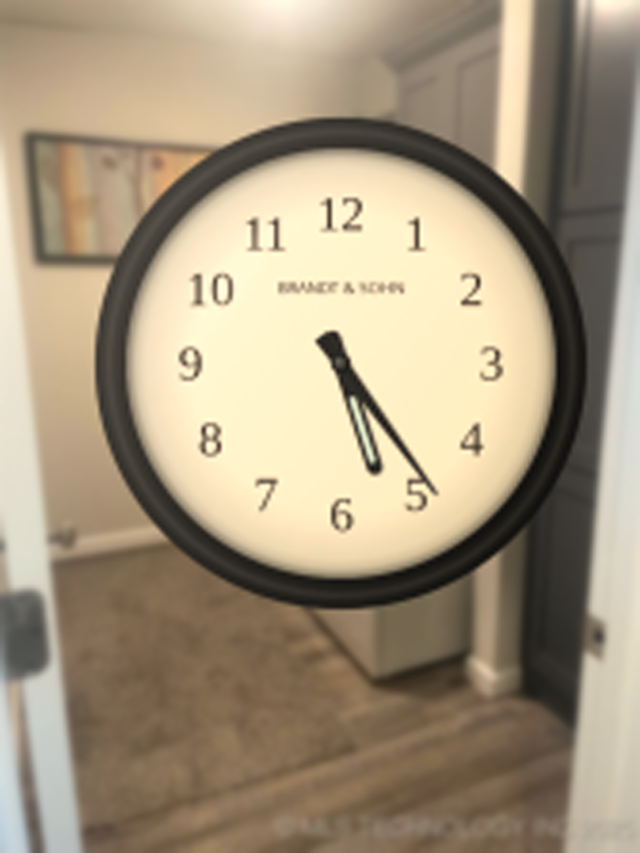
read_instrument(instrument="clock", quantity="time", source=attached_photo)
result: 5:24
